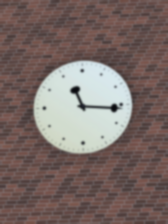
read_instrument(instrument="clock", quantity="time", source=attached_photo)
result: 11:16
